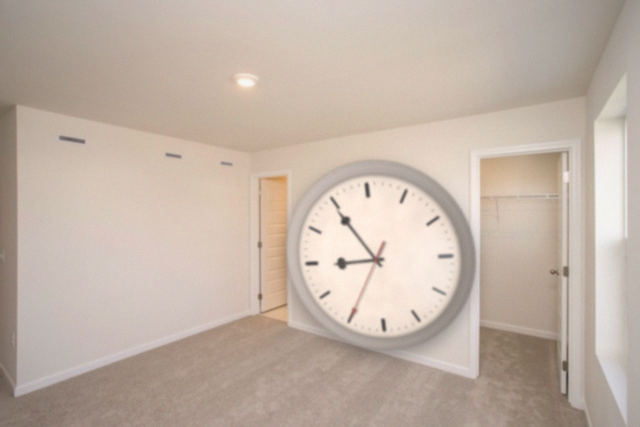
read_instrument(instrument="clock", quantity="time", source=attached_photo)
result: 8:54:35
